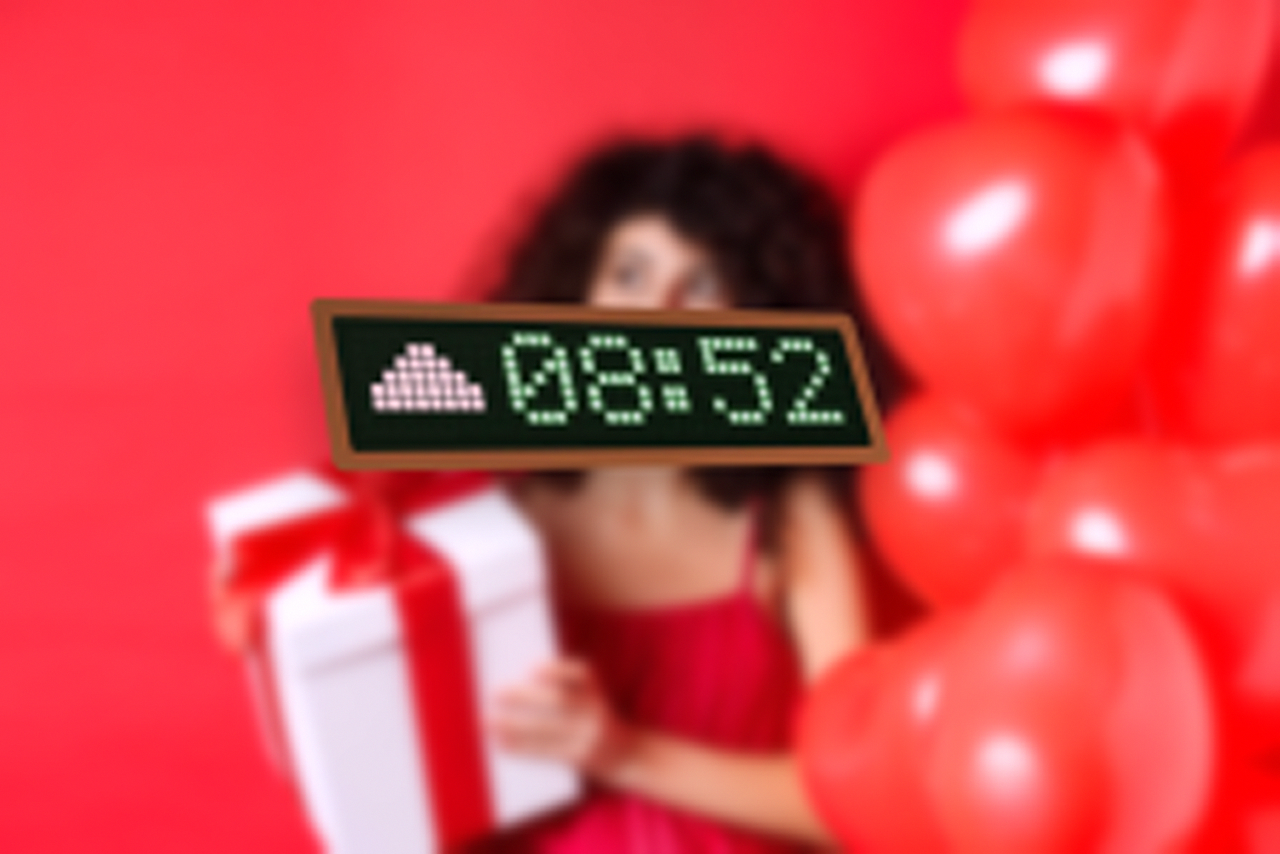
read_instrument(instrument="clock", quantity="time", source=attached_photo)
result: 8:52
